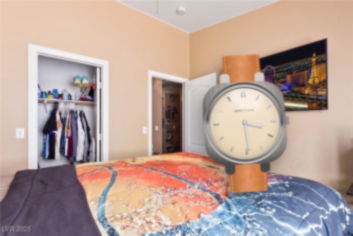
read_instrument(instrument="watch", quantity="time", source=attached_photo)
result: 3:29
